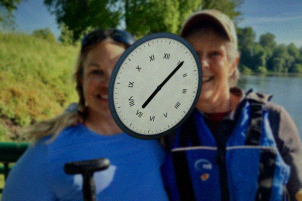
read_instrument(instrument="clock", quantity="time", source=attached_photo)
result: 7:06
